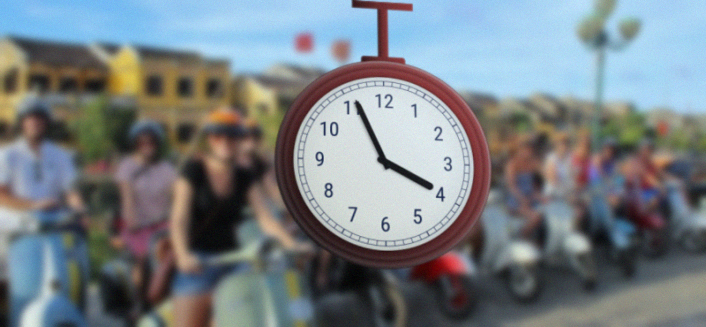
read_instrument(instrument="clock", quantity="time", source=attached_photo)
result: 3:56
